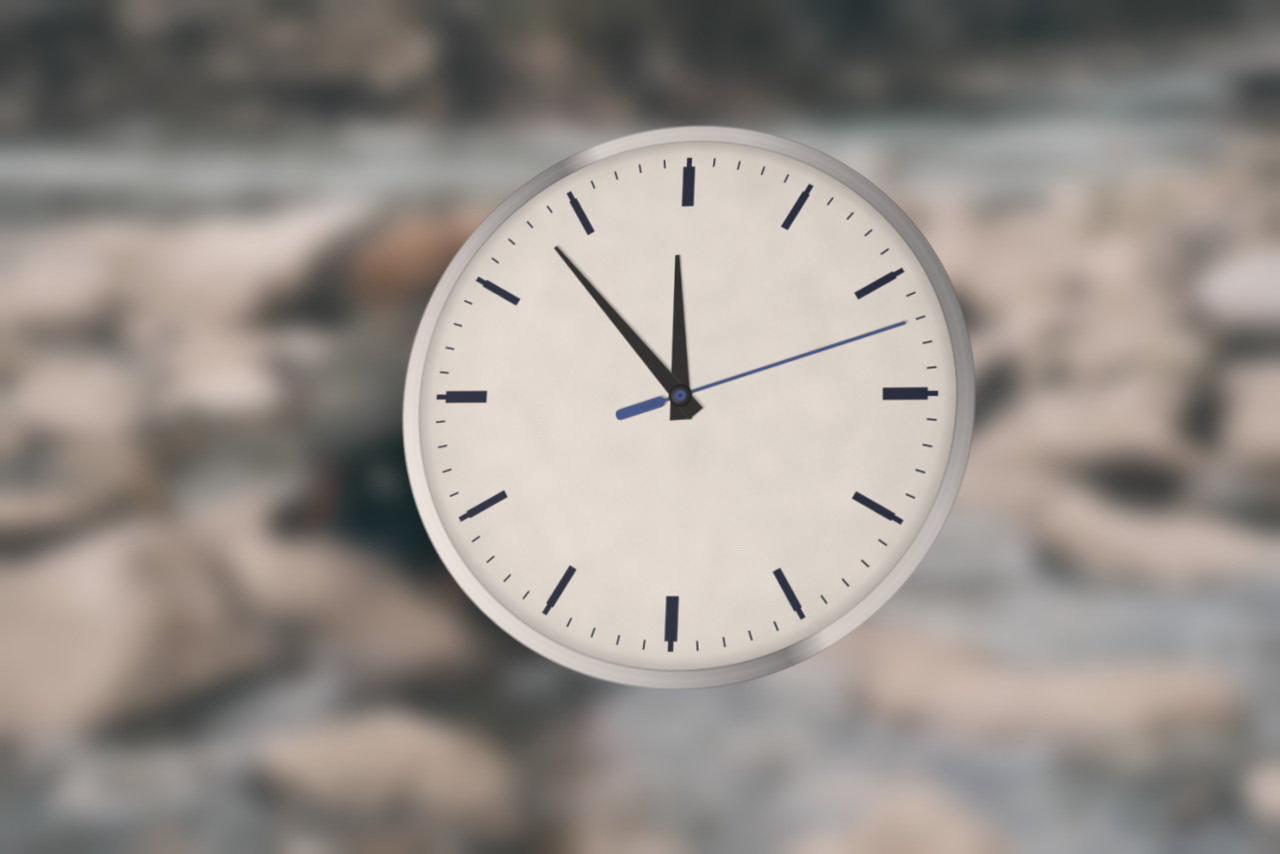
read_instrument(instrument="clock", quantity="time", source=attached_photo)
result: 11:53:12
